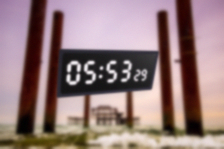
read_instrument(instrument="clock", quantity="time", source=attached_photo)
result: 5:53:29
